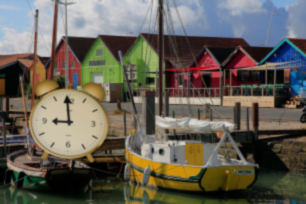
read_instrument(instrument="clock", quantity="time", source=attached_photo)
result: 8:59
